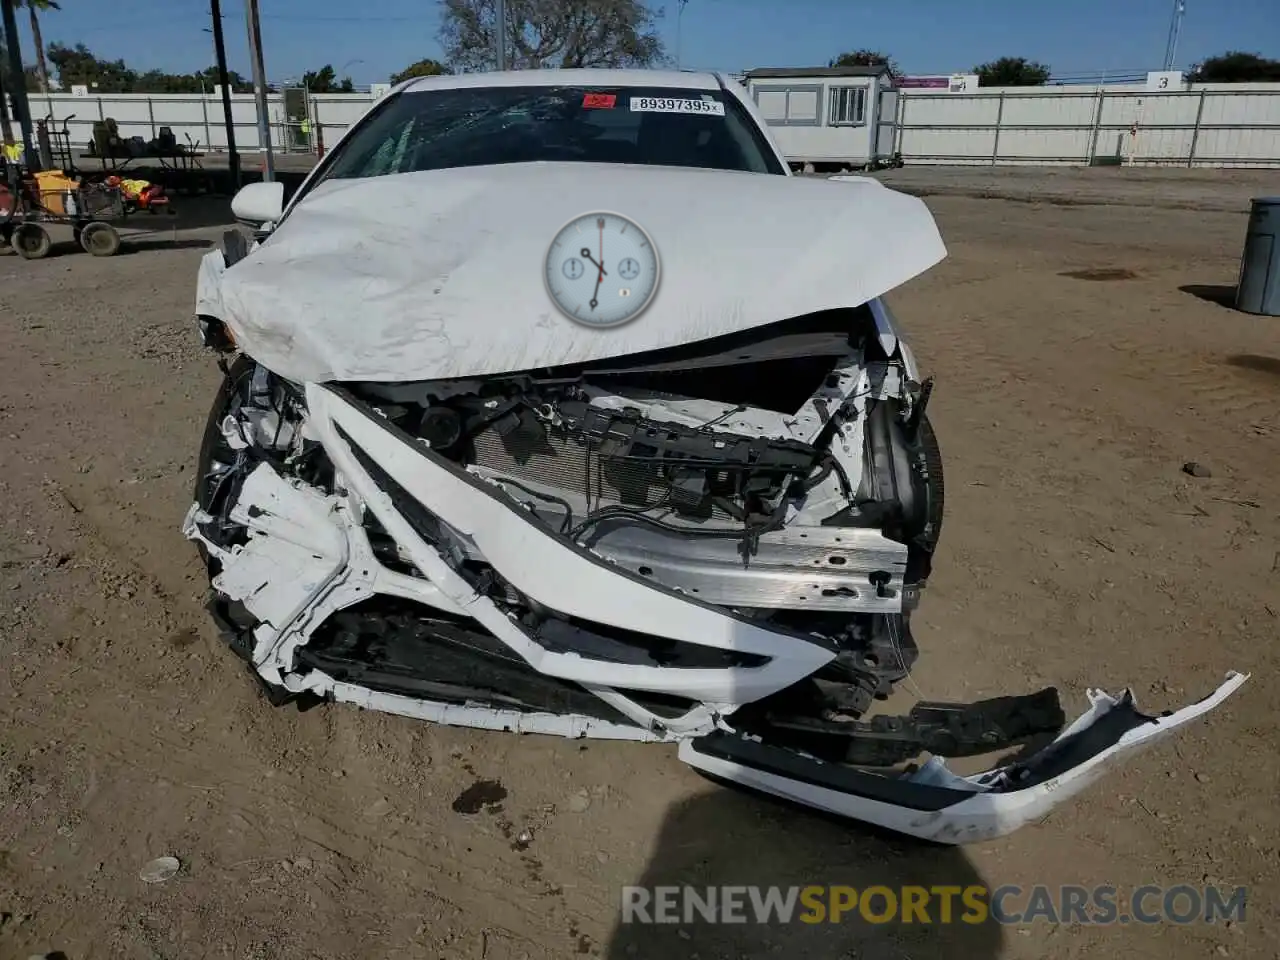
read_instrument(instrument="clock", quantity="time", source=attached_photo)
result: 10:32
